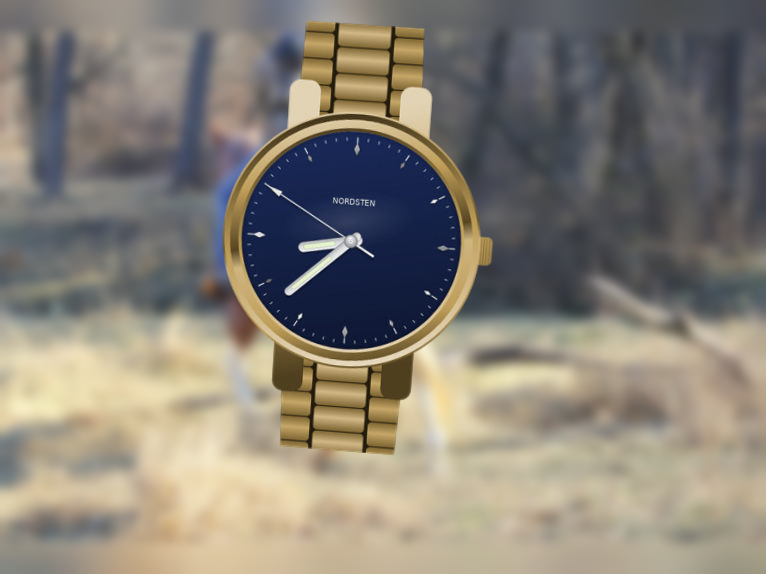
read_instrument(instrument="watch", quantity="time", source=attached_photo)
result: 8:37:50
